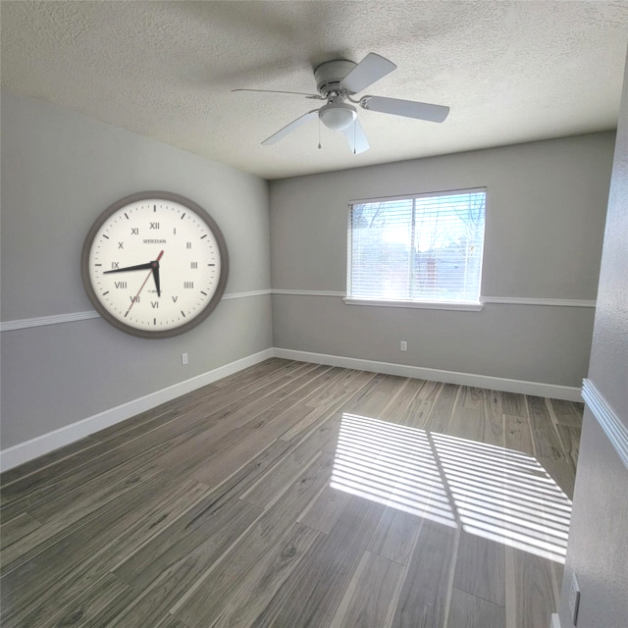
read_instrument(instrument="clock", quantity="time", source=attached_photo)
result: 5:43:35
